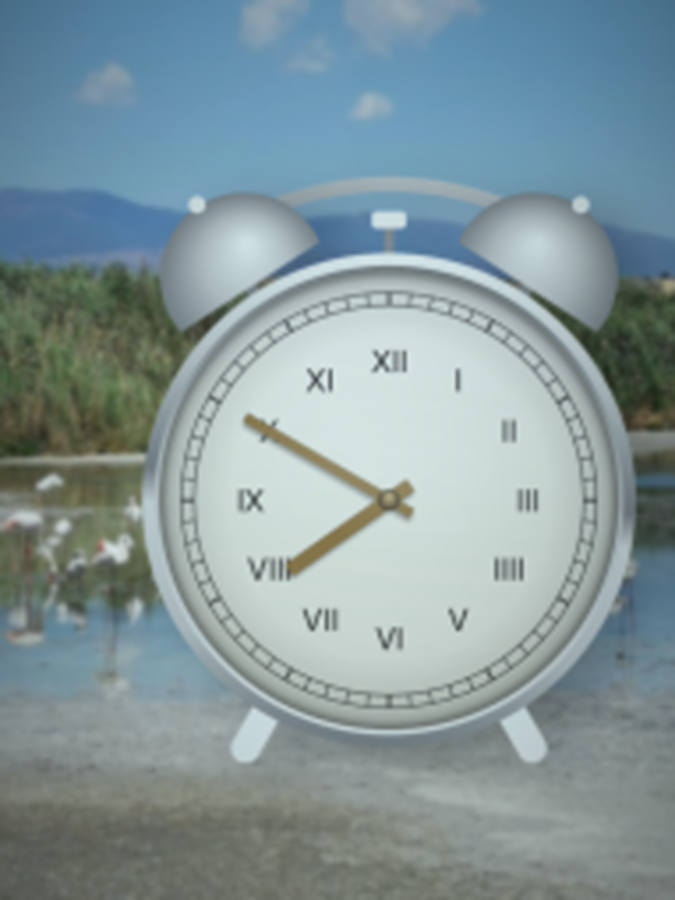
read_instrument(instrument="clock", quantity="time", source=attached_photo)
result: 7:50
